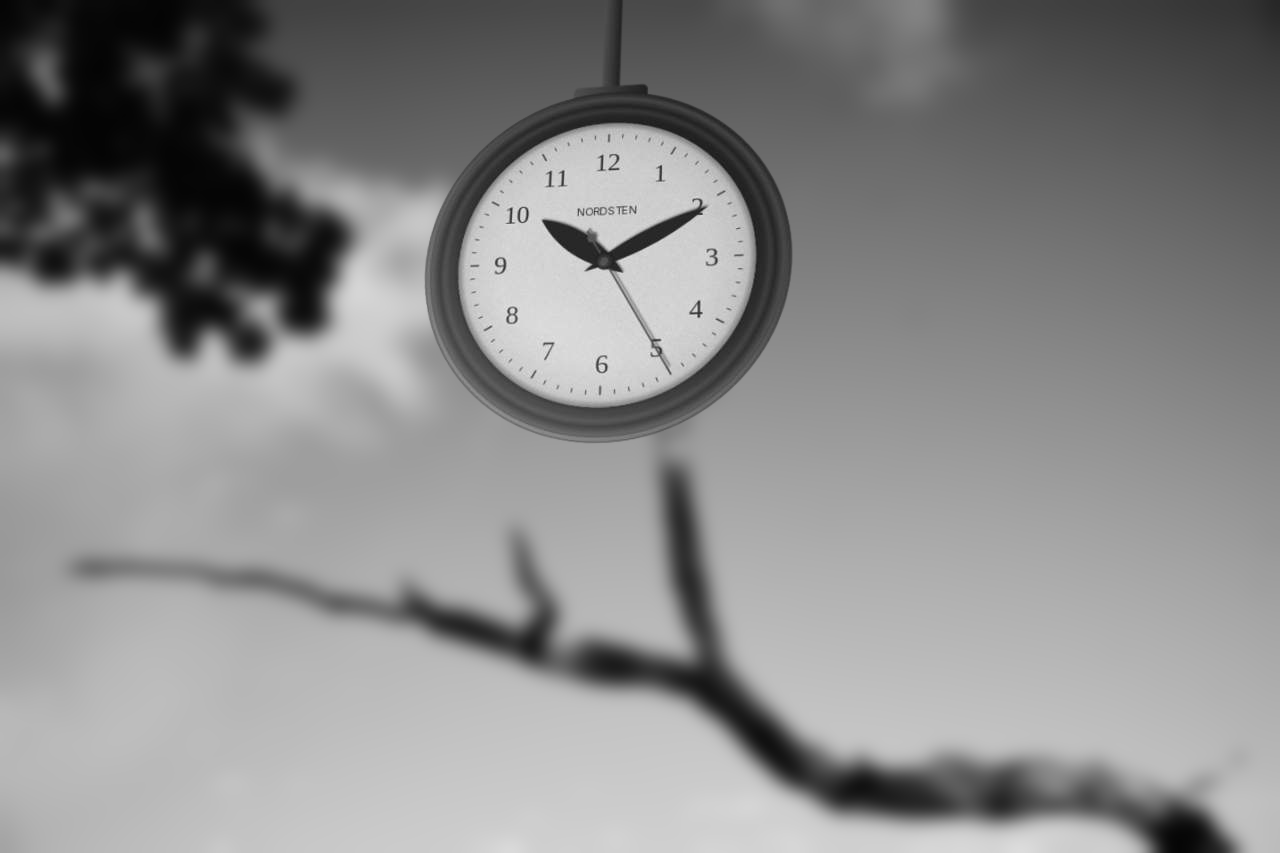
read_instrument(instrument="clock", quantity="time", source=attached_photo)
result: 10:10:25
